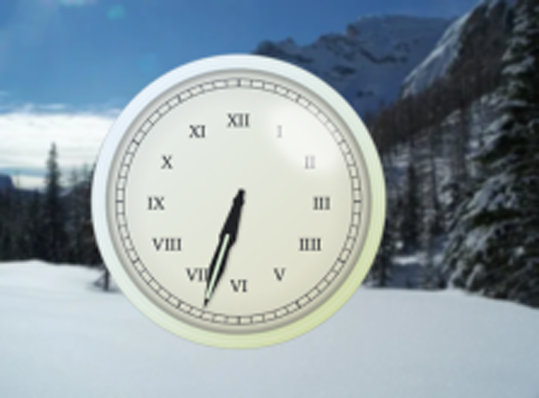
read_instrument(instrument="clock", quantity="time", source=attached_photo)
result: 6:33
